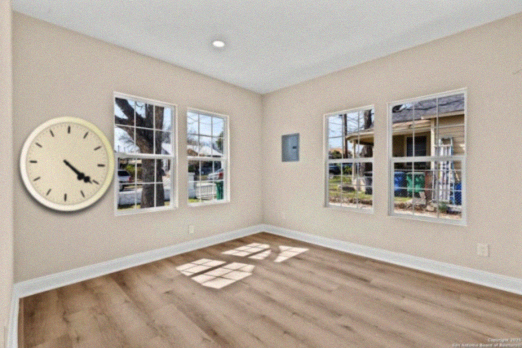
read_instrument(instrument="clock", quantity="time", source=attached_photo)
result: 4:21
